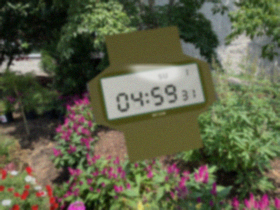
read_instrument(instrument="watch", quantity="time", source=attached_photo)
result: 4:59
